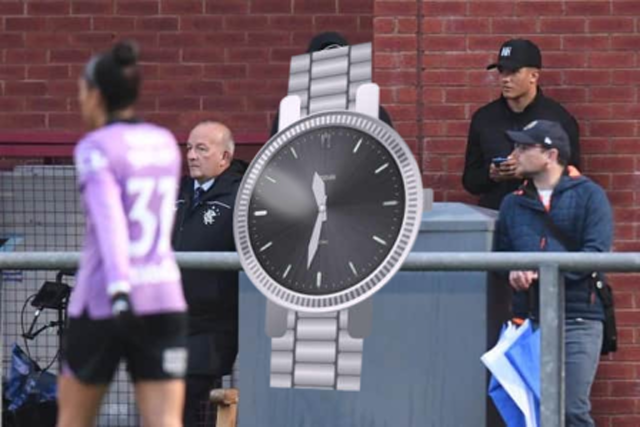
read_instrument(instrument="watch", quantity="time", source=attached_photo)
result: 11:32
